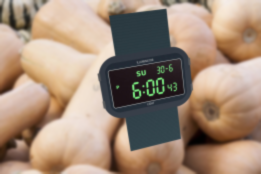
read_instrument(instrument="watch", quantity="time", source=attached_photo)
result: 6:00
